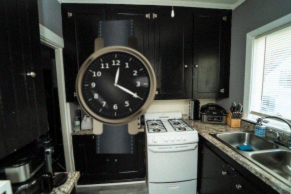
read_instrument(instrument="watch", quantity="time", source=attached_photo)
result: 12:20
